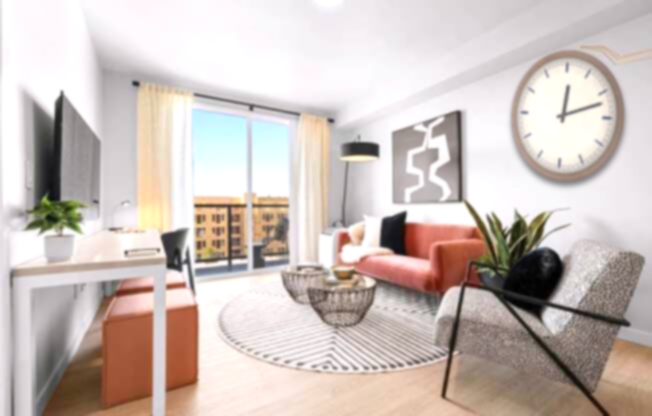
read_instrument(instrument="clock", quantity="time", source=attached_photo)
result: 12:12
